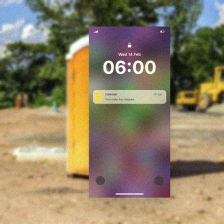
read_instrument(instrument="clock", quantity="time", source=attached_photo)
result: 6:00
